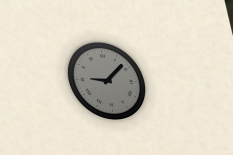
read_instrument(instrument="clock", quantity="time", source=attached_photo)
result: 9:08
